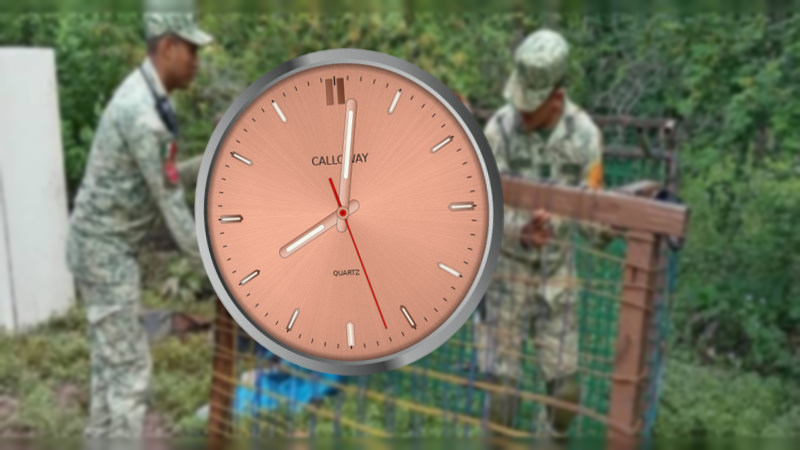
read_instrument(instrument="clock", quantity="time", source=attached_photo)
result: 8:01:27
